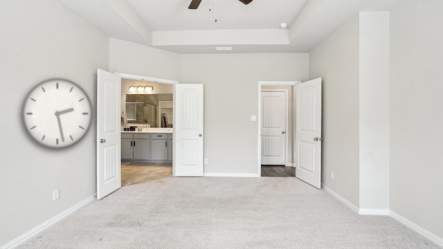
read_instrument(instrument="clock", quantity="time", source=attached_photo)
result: 2:28
